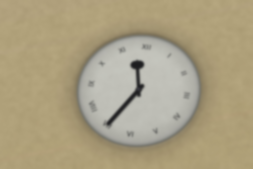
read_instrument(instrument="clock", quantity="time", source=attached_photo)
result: 11:35
